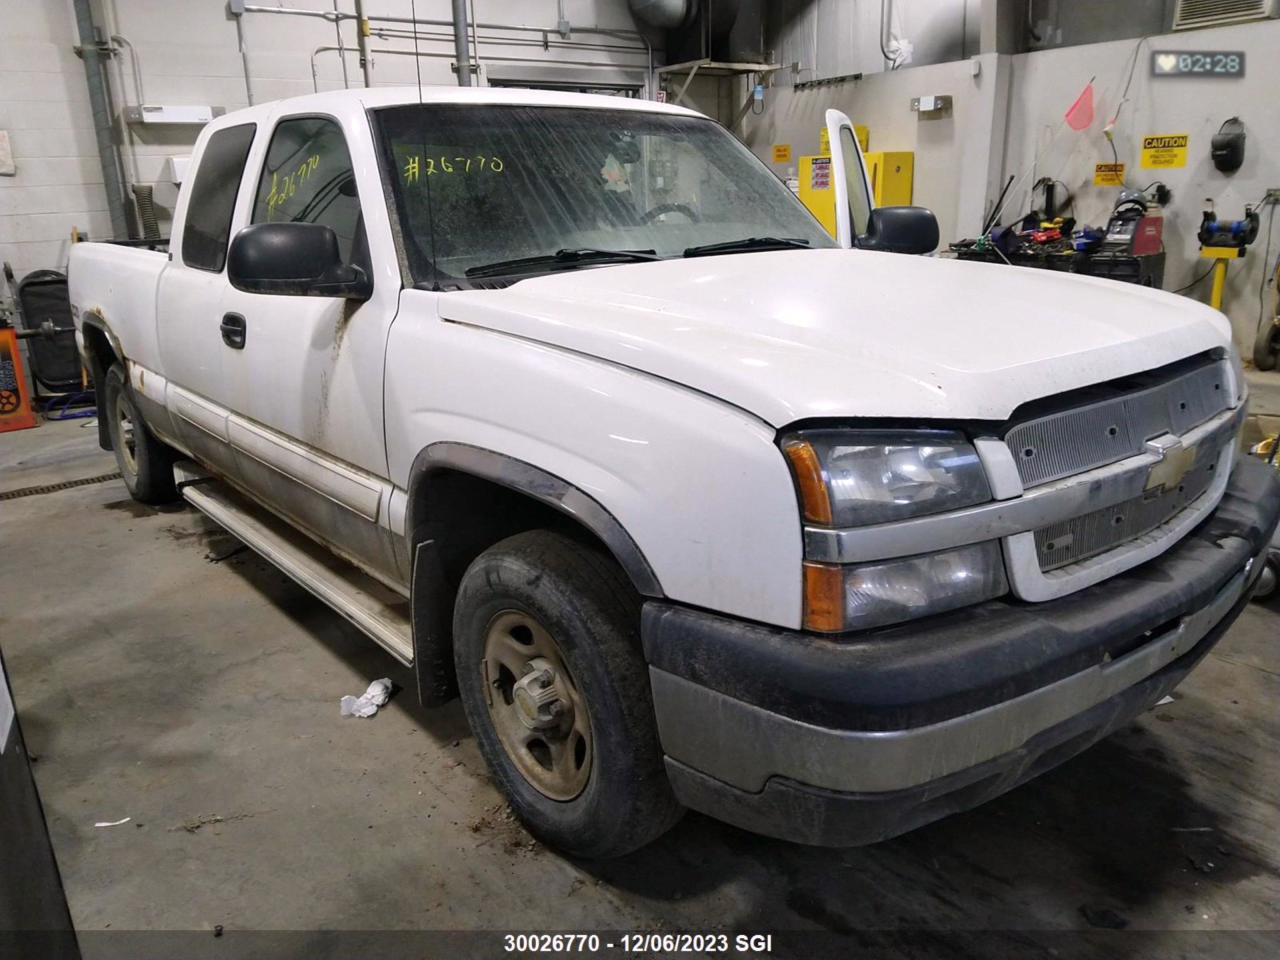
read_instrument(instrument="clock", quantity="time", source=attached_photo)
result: 2:28
